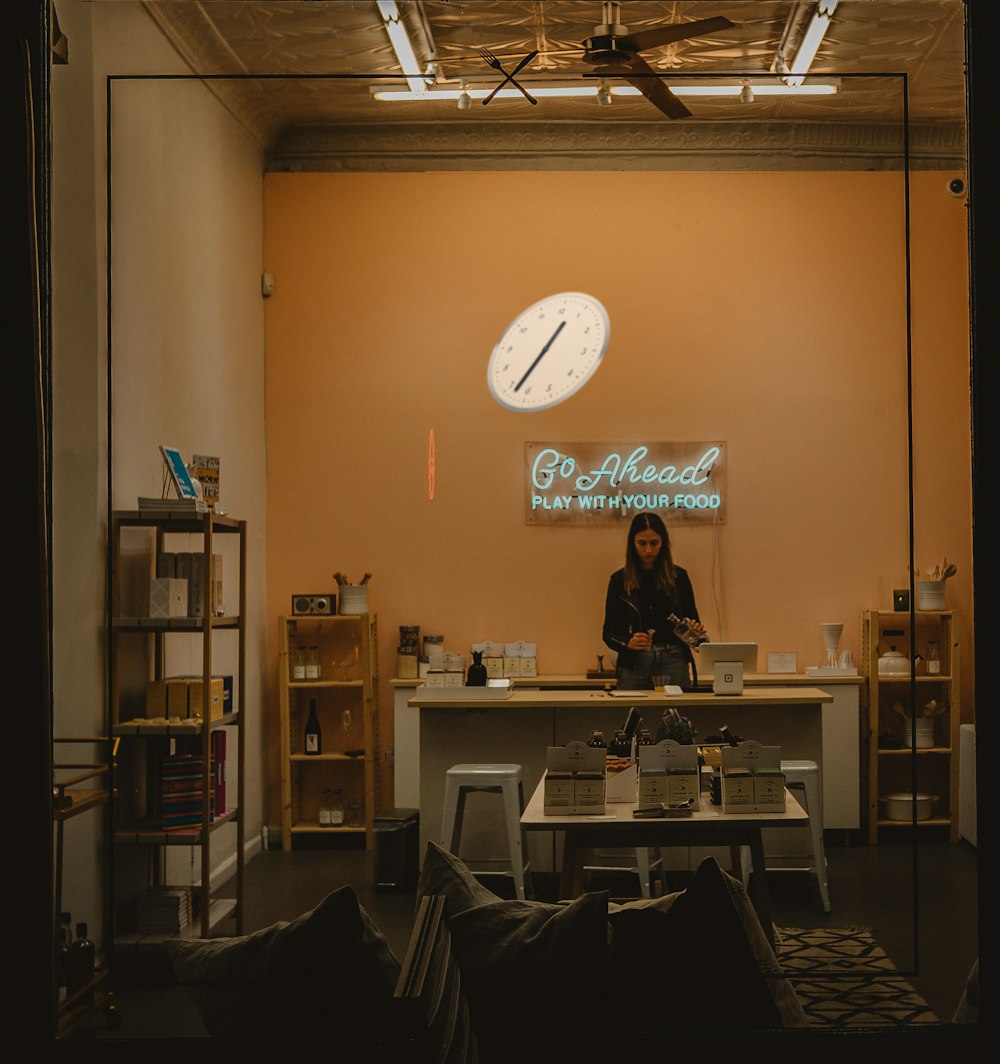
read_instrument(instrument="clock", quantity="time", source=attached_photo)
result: 12:33
